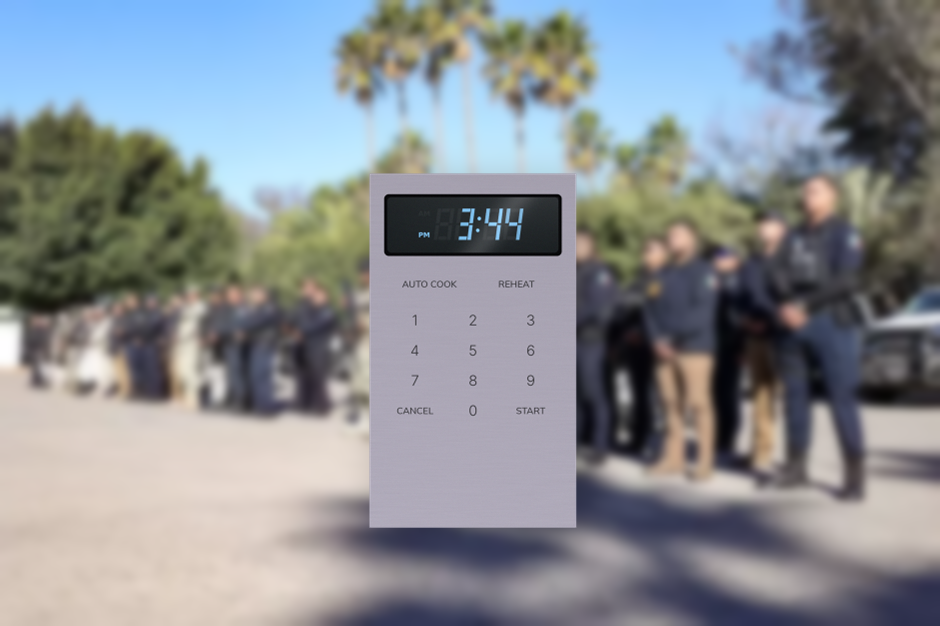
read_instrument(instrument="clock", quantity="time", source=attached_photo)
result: 3:44
